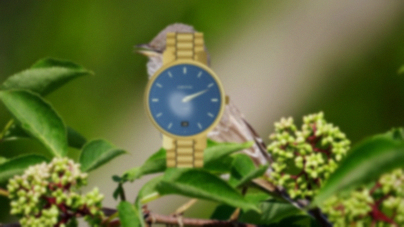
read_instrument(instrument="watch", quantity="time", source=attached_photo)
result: 2:11
